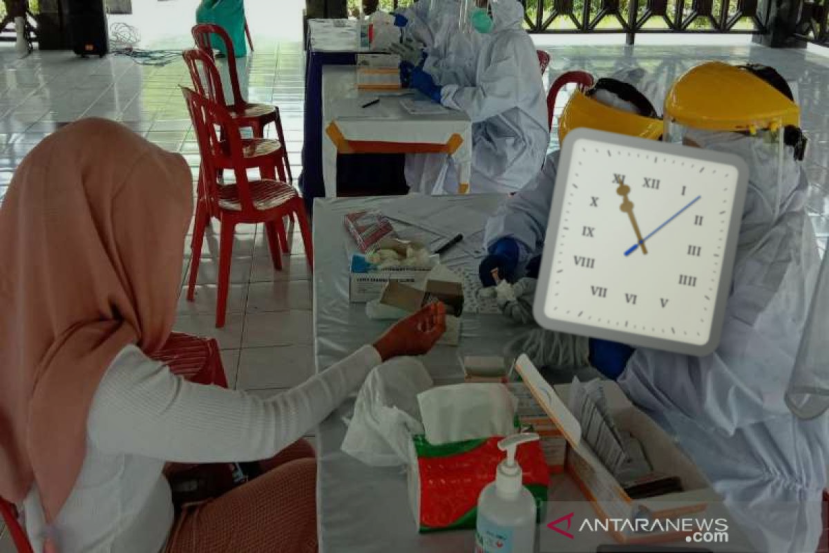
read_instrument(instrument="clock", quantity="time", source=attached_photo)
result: 10:55:07
